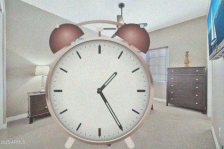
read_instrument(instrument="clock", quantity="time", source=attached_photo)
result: 1:25
